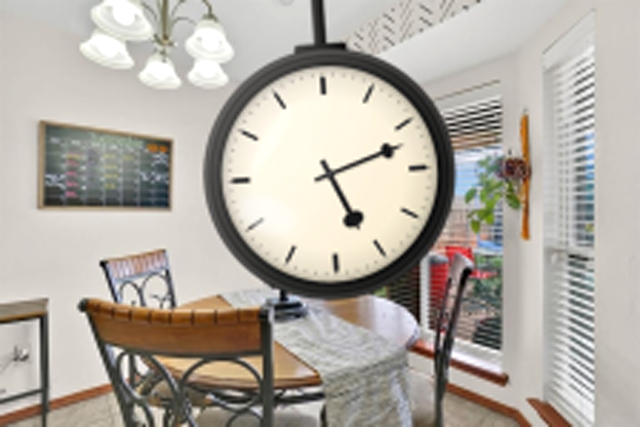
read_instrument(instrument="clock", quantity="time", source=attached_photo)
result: 5:12
